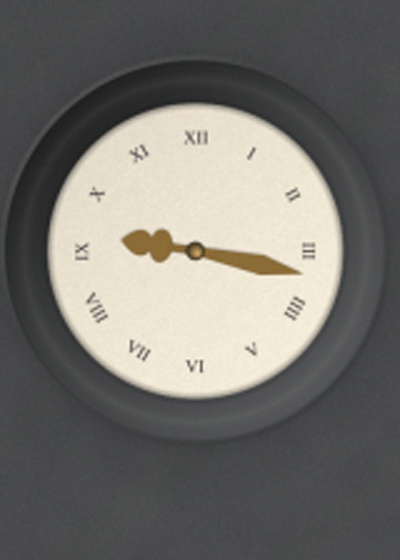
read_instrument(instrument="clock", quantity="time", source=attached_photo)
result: 9:17
